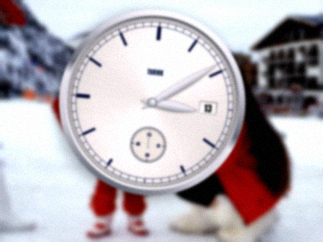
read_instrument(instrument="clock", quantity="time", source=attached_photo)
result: 3:09
